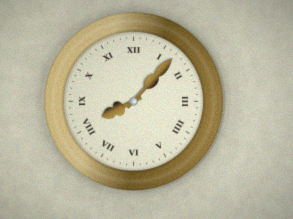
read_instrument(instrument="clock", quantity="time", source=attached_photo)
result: 8:07
